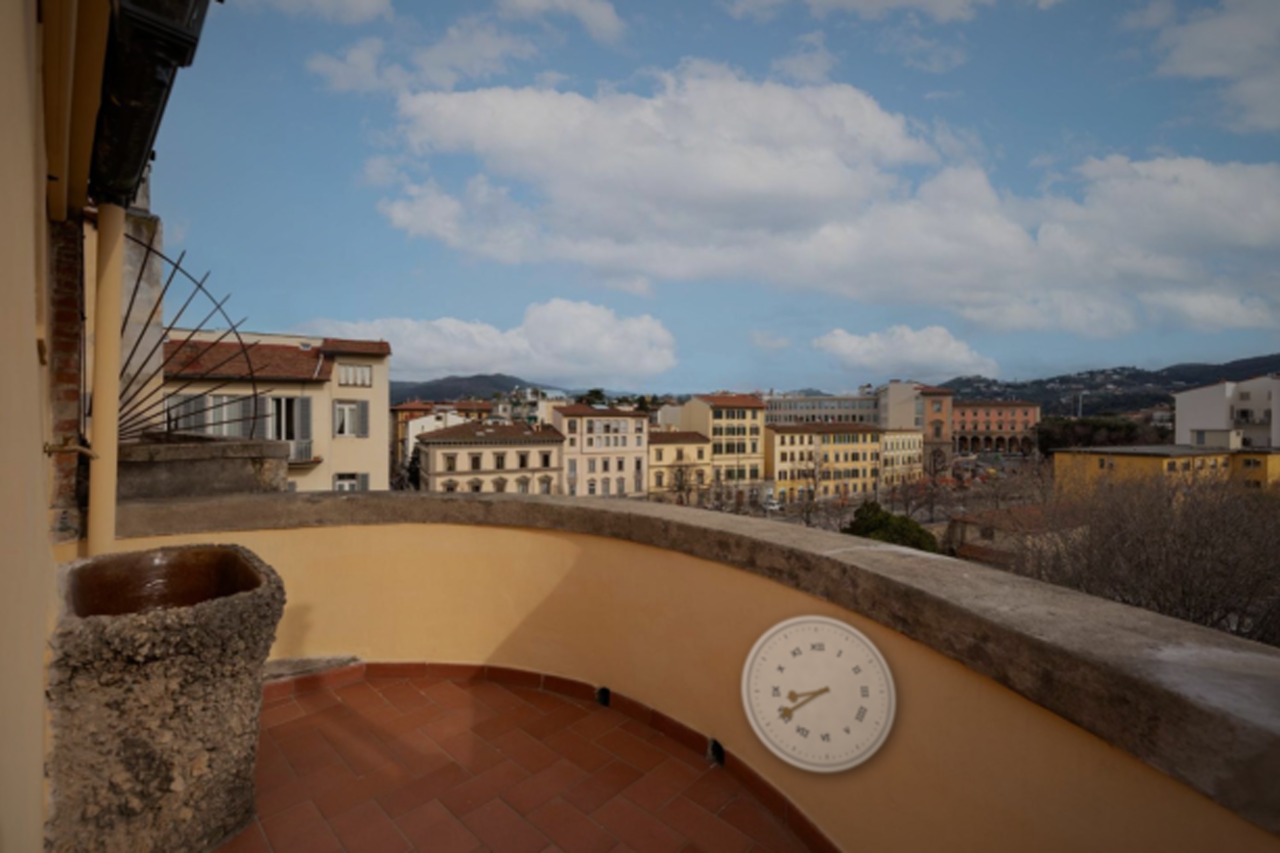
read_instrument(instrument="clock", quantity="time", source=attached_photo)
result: 8:40
